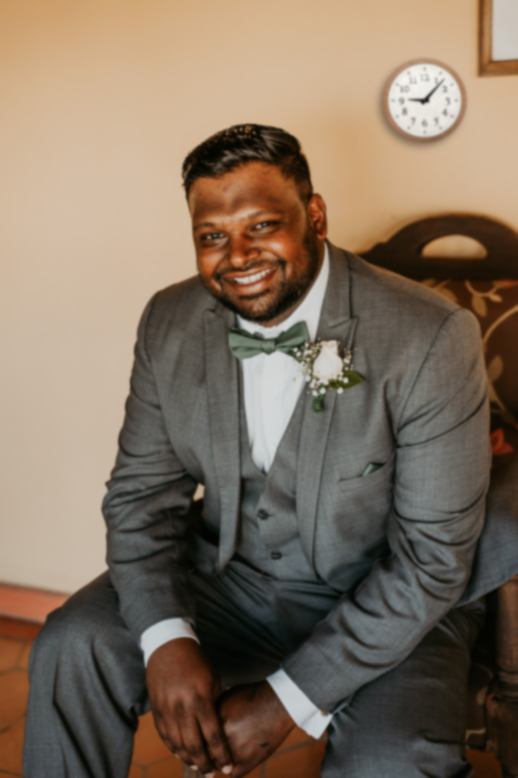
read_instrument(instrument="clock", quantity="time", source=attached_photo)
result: 9:07
